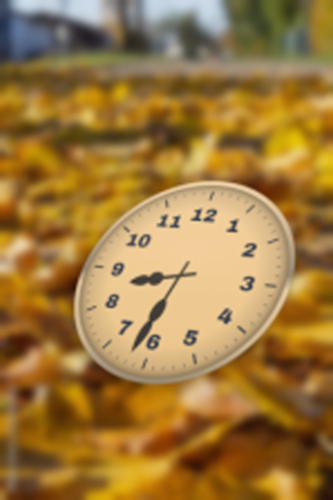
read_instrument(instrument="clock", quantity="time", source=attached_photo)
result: 8:32
